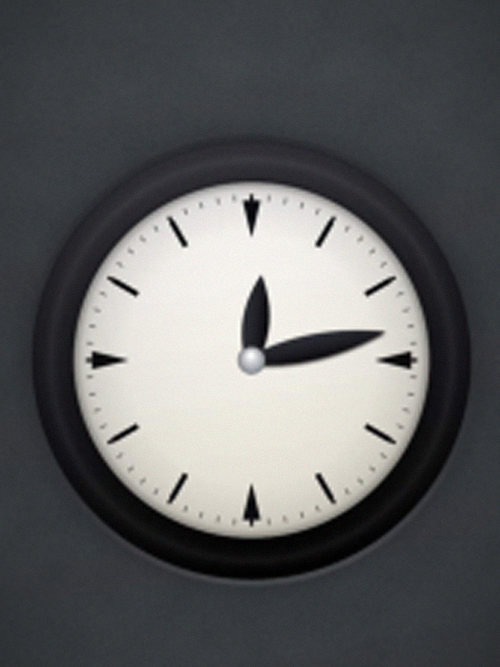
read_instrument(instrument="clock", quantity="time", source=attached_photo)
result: 12:13
